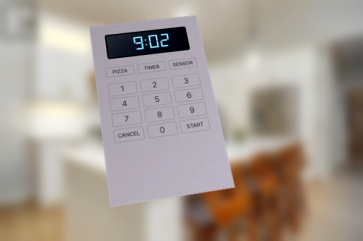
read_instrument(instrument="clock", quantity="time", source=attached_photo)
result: 9:02
